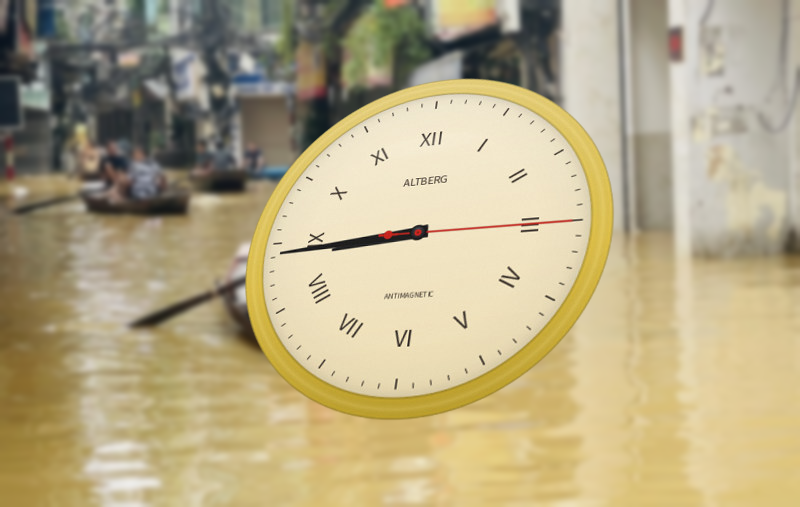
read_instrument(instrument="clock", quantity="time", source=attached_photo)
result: 8:44:15
